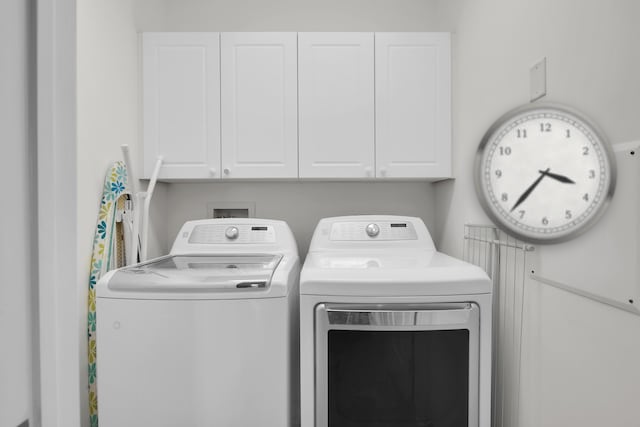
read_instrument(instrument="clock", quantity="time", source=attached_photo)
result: 3:37
